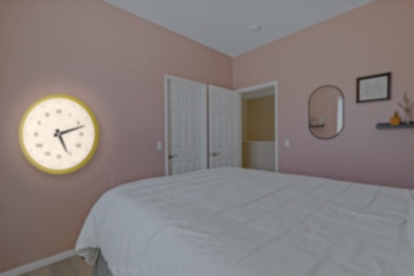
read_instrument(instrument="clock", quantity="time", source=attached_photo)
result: 5:12
